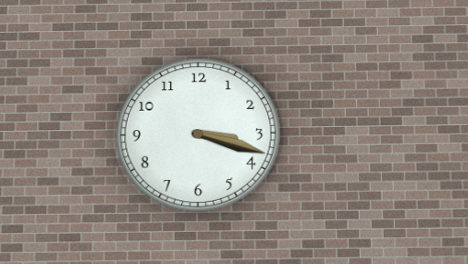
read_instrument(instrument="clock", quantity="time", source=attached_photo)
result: 3:18
